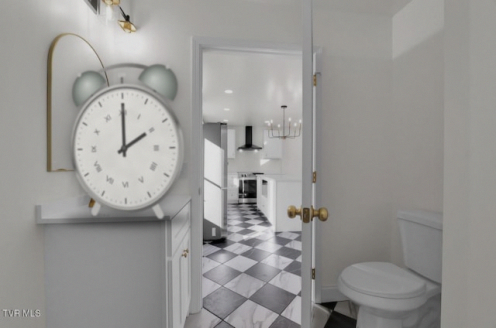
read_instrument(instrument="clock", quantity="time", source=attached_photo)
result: 2:00
